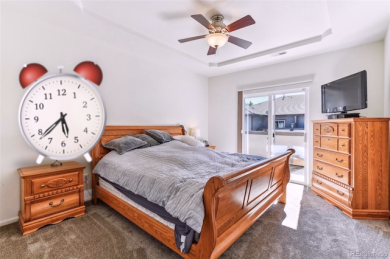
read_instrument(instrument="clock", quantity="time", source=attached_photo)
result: 5:38
